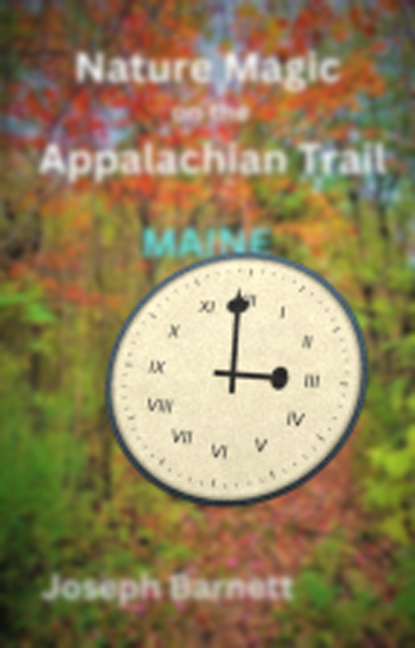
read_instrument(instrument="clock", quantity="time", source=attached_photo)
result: 2:59
